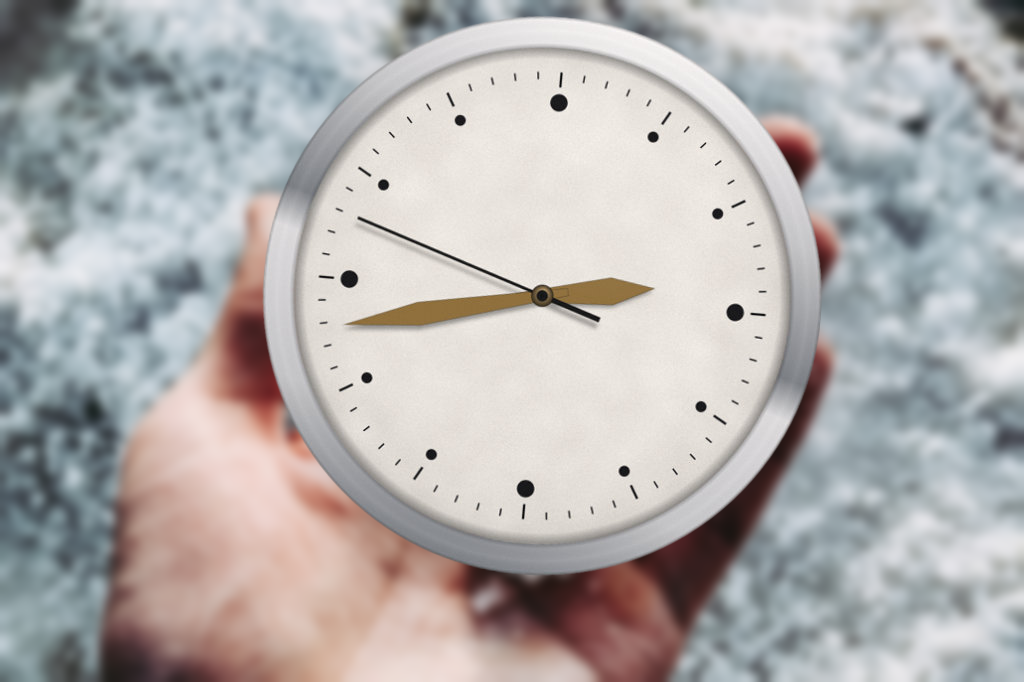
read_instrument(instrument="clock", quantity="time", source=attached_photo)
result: 2:42:48
